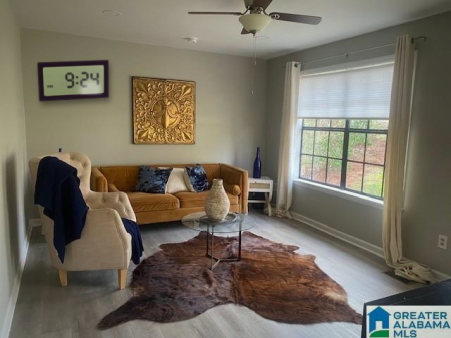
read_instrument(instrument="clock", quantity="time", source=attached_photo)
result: 9:24
